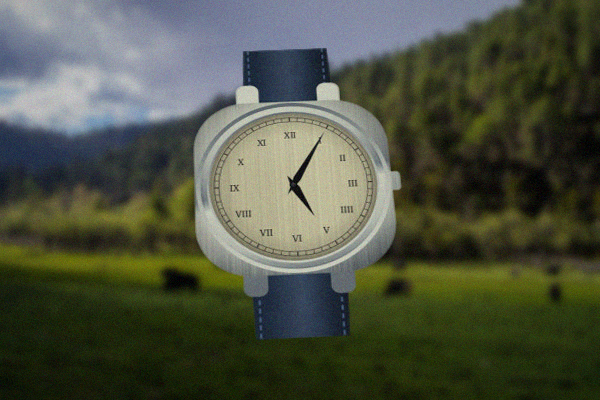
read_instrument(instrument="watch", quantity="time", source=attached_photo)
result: 5:05
